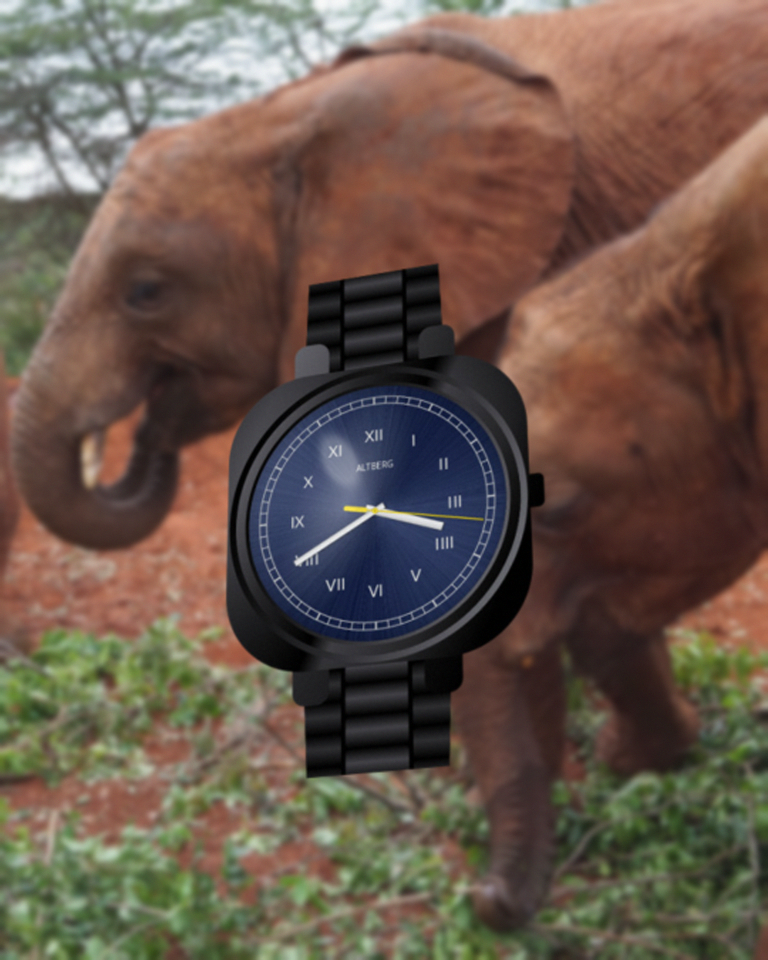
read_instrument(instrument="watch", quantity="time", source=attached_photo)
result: 3:40:17
